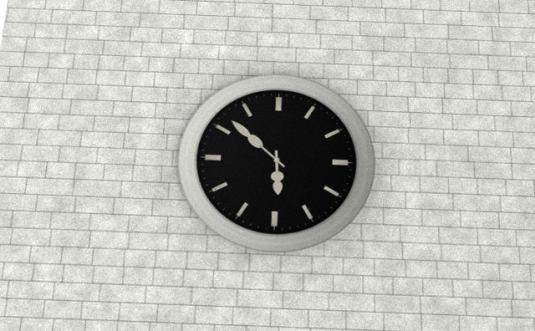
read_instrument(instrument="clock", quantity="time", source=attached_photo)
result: 5:52
